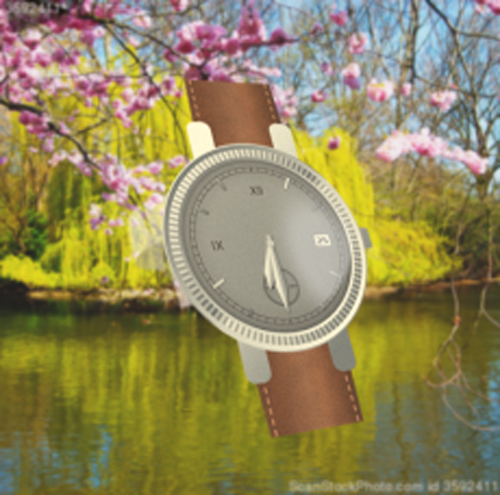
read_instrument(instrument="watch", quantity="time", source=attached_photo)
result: 6:30
